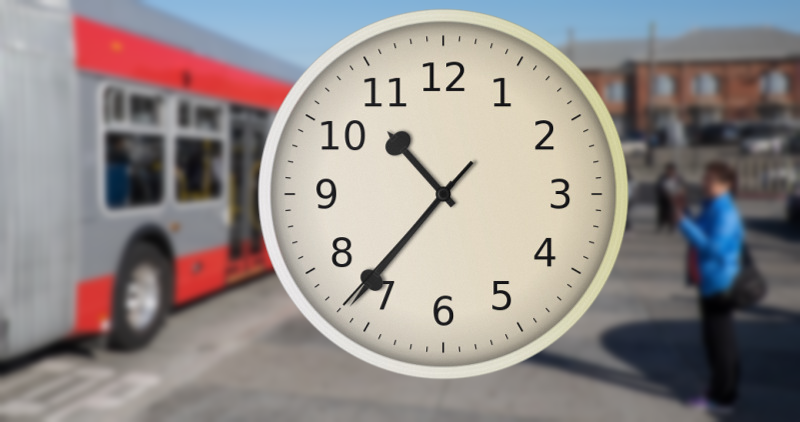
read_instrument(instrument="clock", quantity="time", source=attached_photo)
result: 10:36:37
